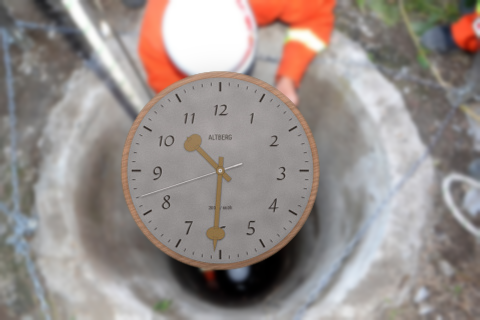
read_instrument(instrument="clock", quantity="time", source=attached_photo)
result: 10:30:42
